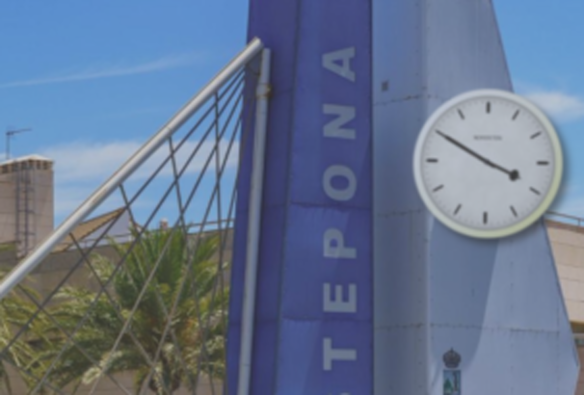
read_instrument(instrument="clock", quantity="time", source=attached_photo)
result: 3:50
